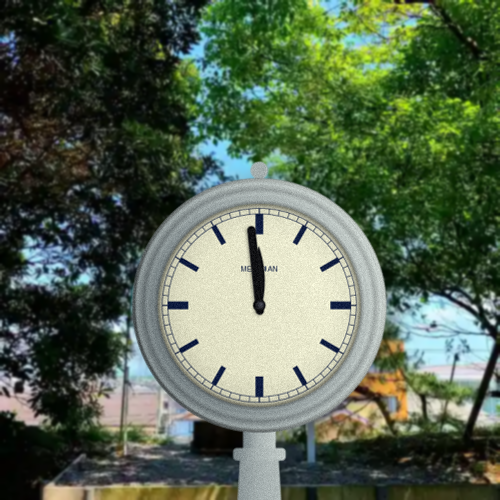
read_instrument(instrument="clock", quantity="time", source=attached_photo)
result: 11:59
